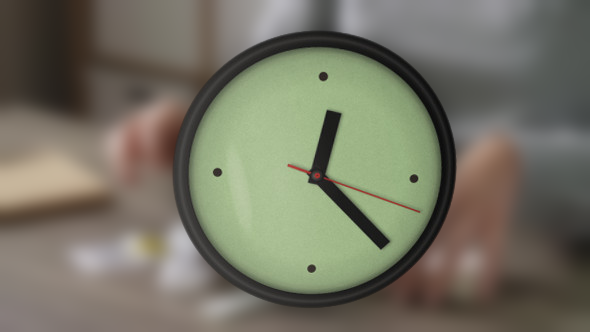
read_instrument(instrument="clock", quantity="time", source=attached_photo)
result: 12:22:18
